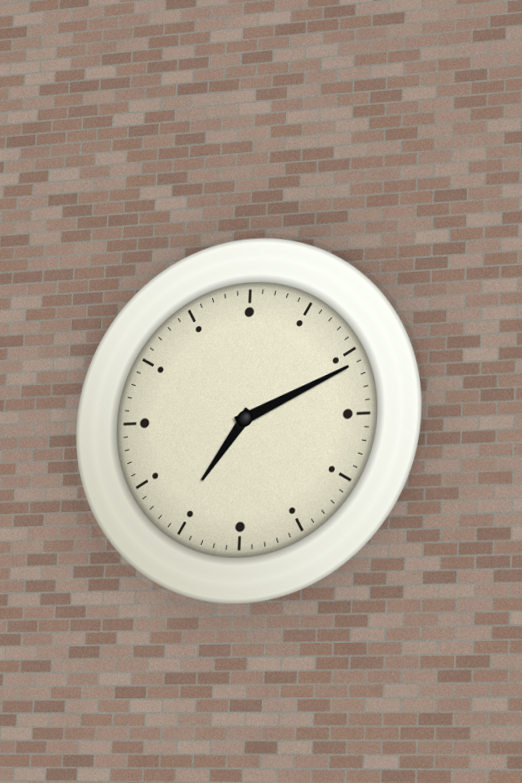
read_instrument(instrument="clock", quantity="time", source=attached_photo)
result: 7:11
